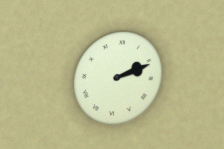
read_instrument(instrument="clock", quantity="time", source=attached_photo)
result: 2:11
